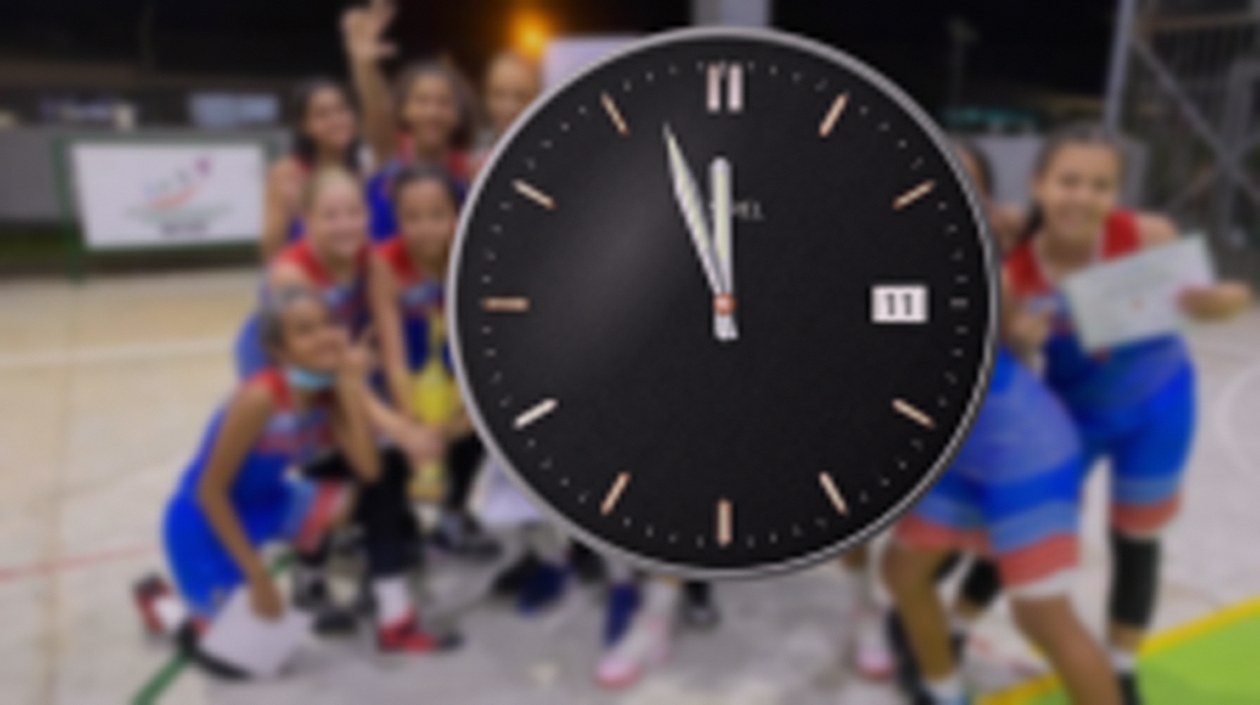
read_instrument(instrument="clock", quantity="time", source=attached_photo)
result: 11:57
